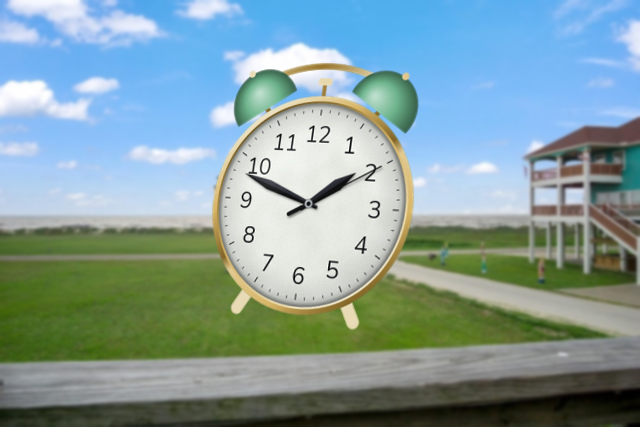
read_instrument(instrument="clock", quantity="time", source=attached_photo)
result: 1:48:10
